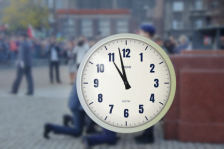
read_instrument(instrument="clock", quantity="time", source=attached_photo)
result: 10:58
